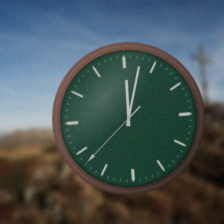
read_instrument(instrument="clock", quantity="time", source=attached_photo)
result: 12:02:38
